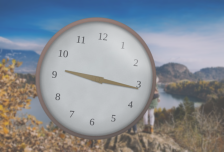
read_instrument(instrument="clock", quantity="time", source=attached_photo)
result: 9:16
